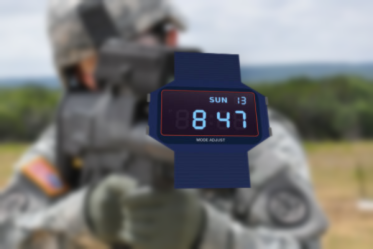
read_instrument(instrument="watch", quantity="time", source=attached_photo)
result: 8:47
